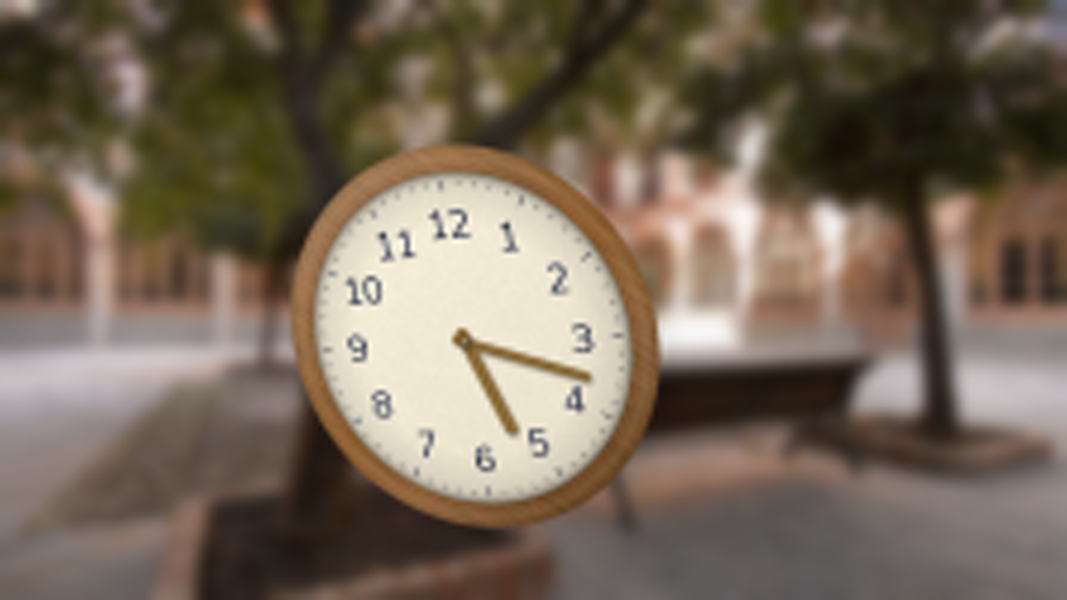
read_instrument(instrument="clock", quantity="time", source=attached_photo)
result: 5:18
